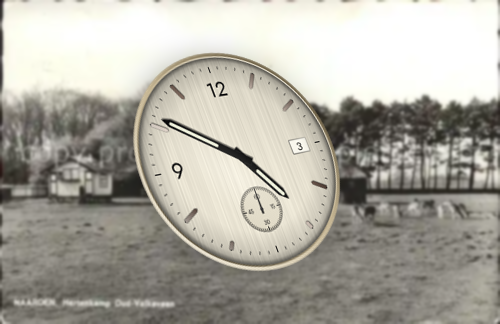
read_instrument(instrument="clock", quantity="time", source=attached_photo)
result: 4:51
